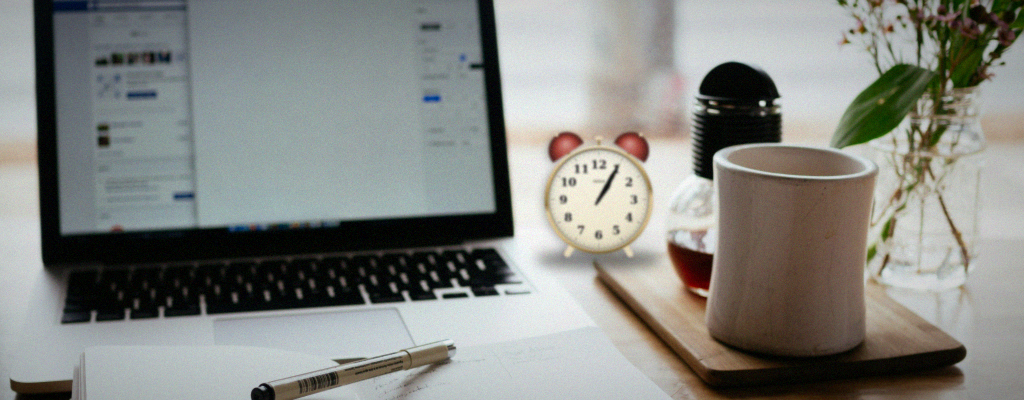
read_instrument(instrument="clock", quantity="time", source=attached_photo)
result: 1:05
